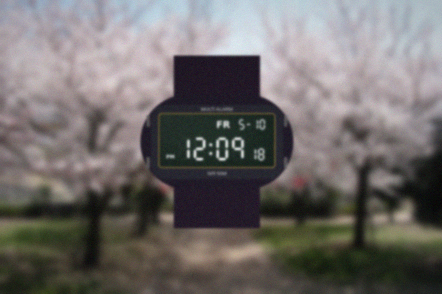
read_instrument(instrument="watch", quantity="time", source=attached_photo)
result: 12:09:18
